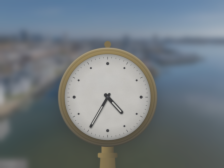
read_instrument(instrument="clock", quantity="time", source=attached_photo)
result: 4:35
